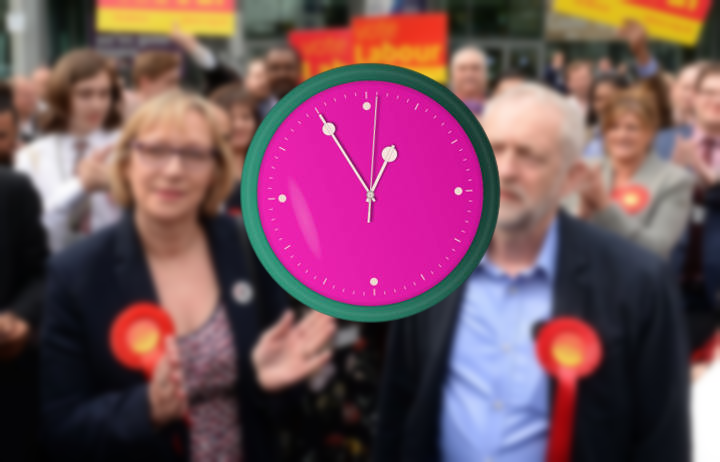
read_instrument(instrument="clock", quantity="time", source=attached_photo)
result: 12:55:01
